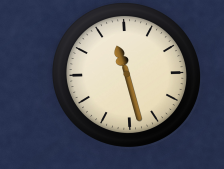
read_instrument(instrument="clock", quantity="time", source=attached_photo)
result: 11:28
